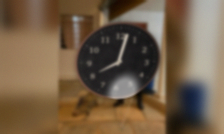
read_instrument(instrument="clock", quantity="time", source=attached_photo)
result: 8:02
